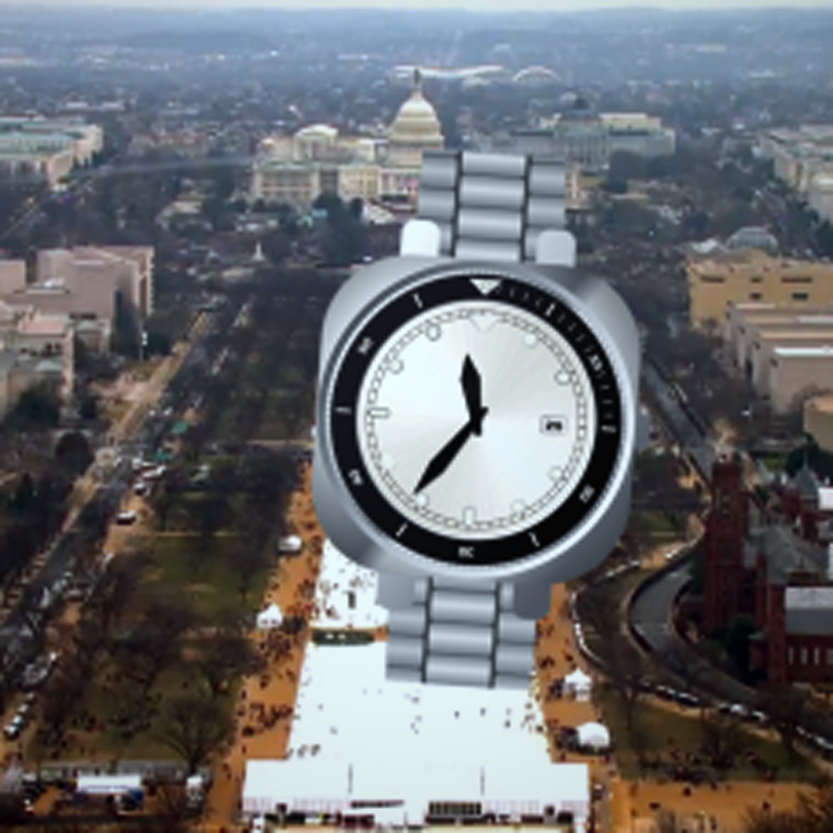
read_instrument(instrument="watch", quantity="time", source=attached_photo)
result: 11:36
